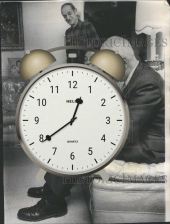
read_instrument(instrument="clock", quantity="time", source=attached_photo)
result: 12:39
